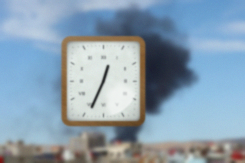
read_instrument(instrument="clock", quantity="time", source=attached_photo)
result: 12:34
